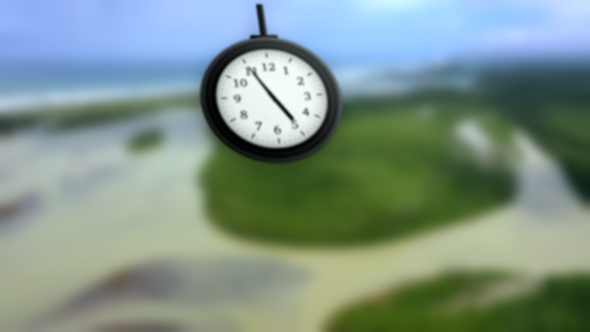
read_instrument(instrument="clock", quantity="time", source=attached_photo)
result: 4:55
